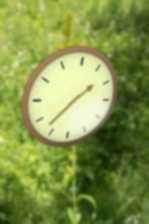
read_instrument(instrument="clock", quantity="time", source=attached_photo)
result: 1:37
